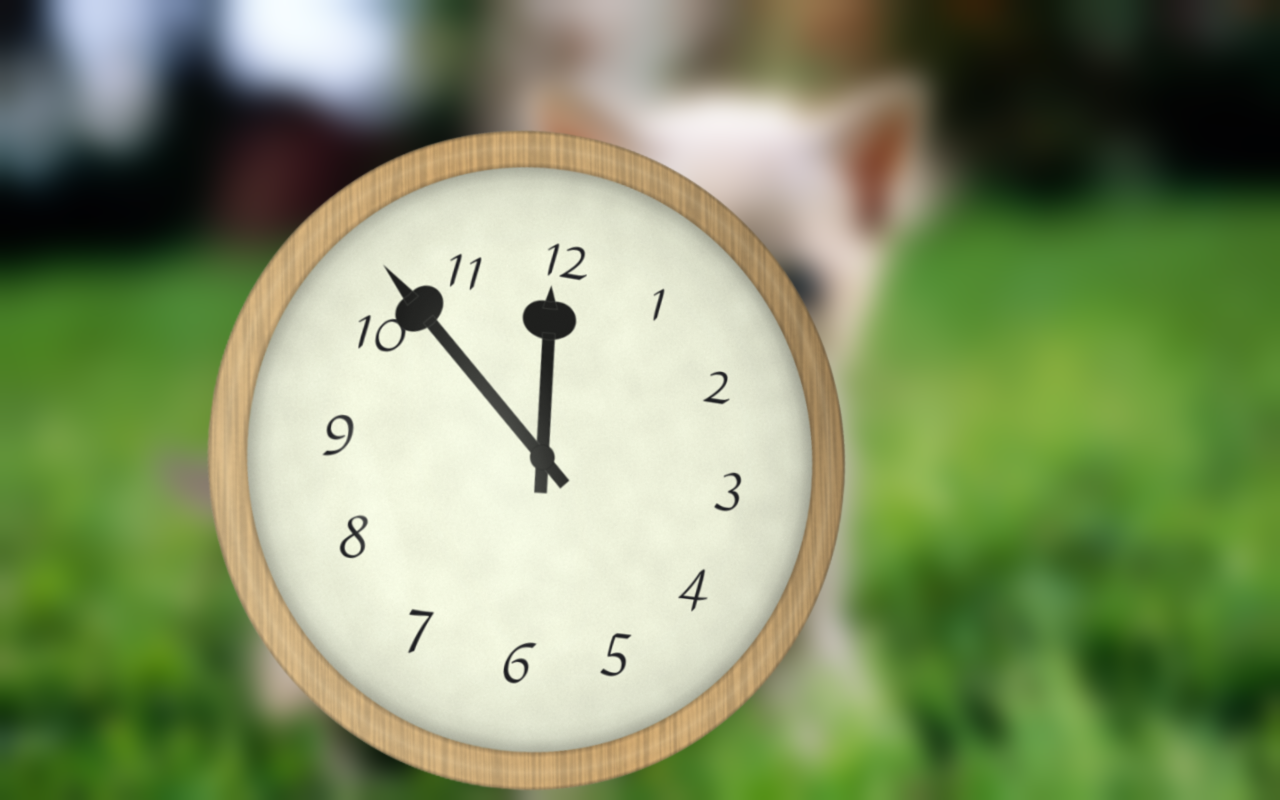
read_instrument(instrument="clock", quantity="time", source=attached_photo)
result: 11:52
